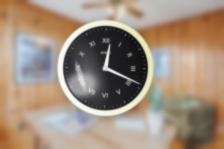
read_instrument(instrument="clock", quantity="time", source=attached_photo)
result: 12:19
